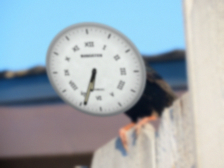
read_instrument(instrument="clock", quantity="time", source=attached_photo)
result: 6:34
